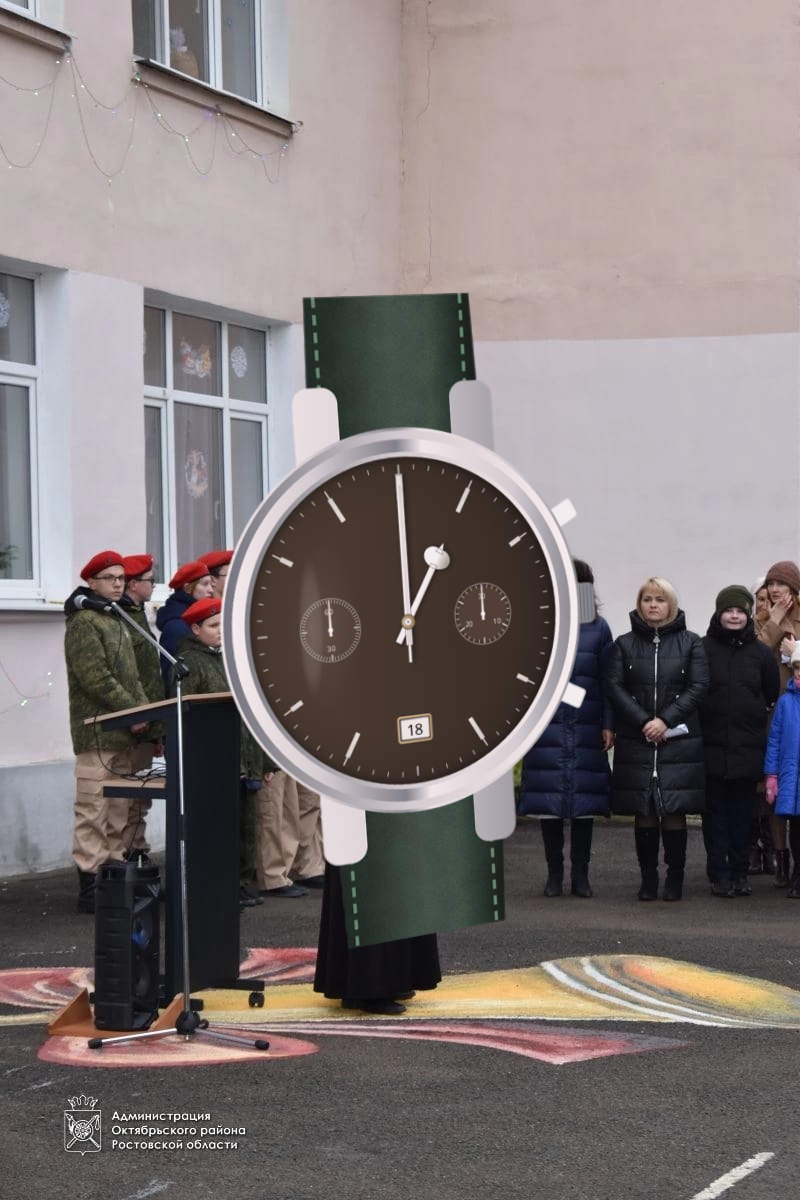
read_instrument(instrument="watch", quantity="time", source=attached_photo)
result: 1:00
